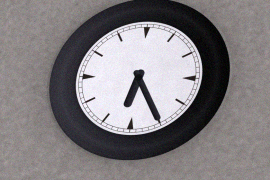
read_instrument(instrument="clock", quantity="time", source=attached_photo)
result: 6:25
